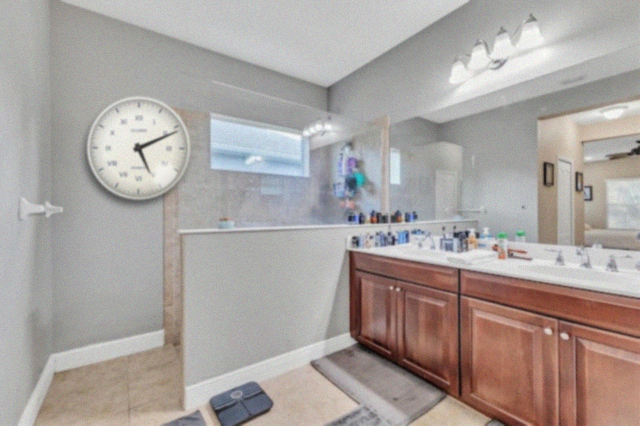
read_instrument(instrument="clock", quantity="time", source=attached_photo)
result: 5:11
